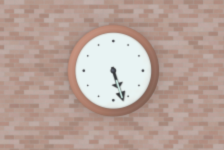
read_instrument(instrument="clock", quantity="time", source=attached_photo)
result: 5:27
